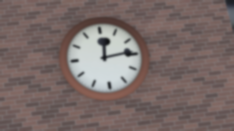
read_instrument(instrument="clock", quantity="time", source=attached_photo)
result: 12:14
